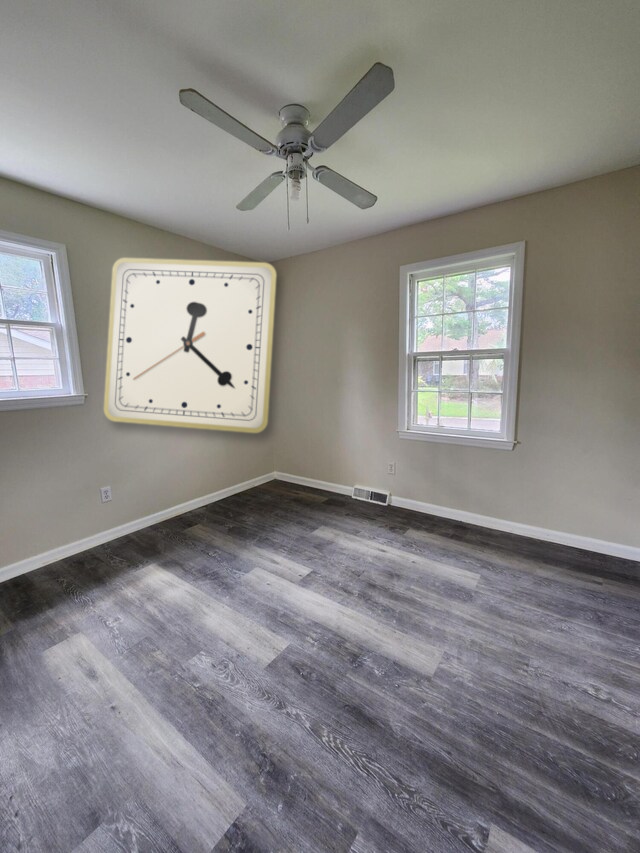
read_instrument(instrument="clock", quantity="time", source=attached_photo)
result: 12:21:39
